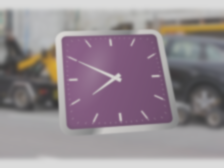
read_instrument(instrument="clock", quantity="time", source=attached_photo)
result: 7:50
